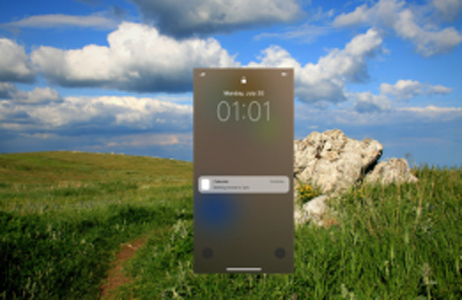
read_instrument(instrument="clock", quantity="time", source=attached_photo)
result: 1:01
